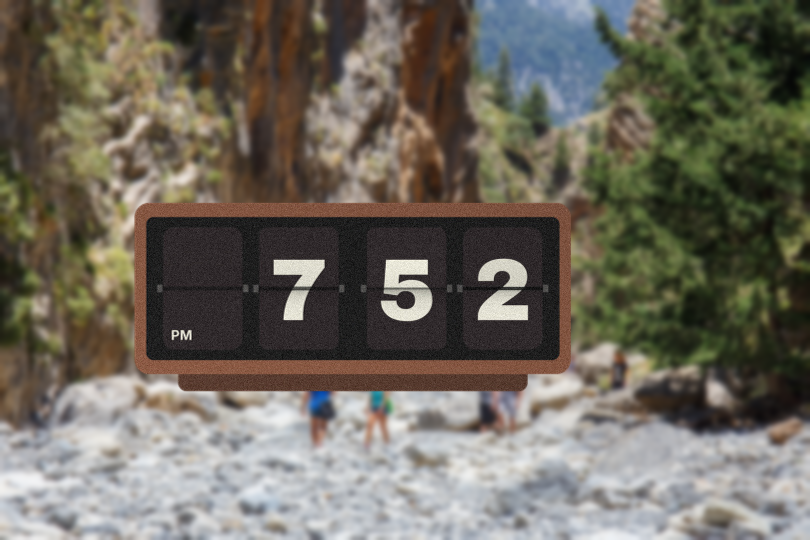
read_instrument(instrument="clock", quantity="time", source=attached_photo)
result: 7:52
